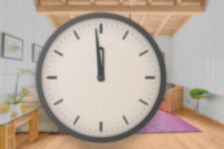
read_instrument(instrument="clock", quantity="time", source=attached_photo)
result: 11:59
